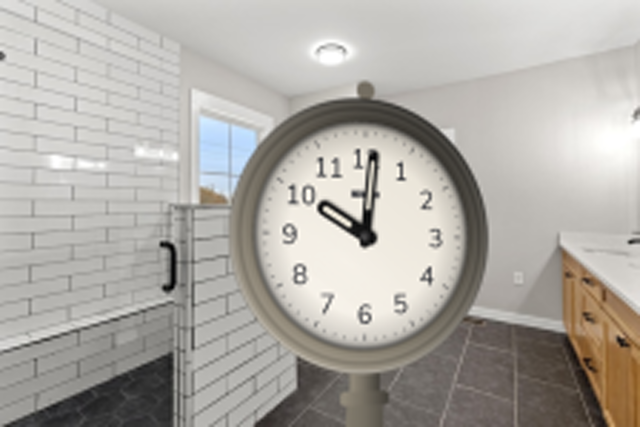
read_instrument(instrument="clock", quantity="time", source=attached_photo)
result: 10:01
